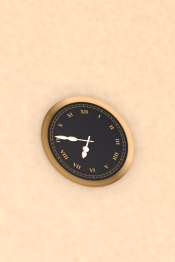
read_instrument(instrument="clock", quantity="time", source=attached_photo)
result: 6:46
